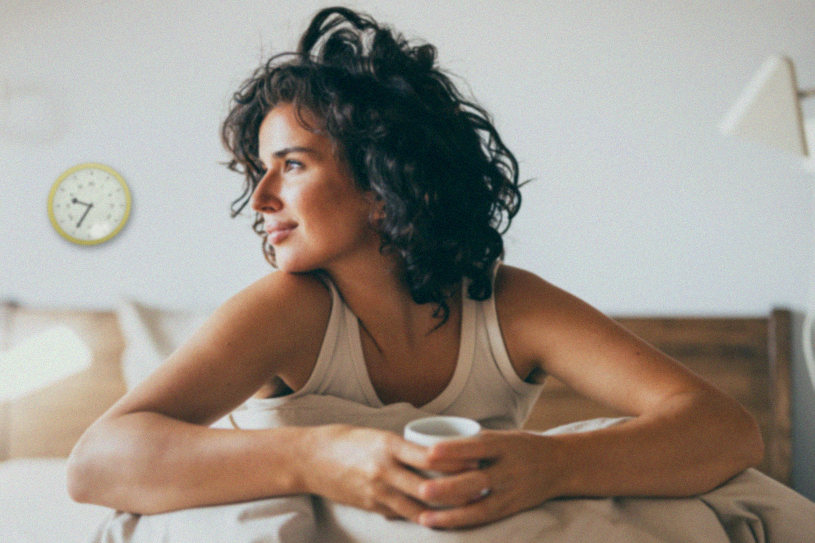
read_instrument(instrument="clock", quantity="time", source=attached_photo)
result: 9:35
